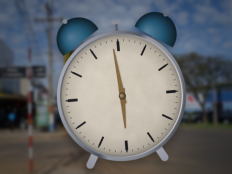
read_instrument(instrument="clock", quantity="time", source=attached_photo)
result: 5:59
